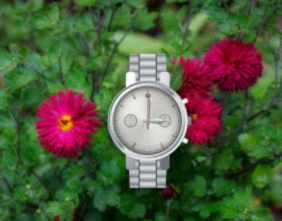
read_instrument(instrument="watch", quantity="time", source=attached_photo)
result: 3:00
